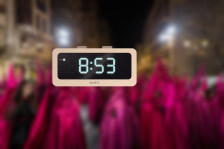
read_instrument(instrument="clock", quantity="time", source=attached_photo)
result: 8:53
